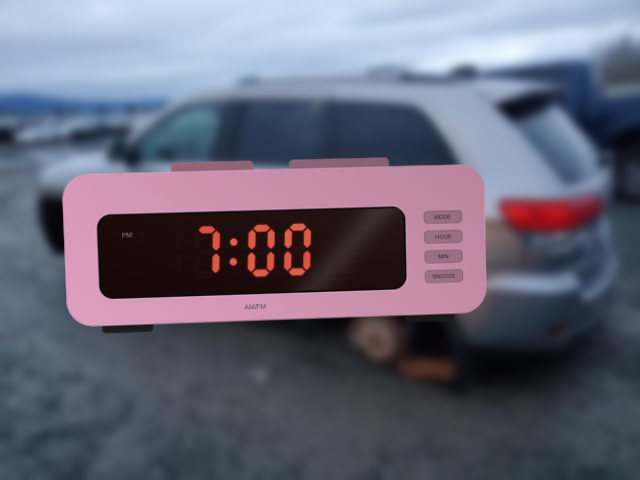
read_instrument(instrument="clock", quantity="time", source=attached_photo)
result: 7:00
